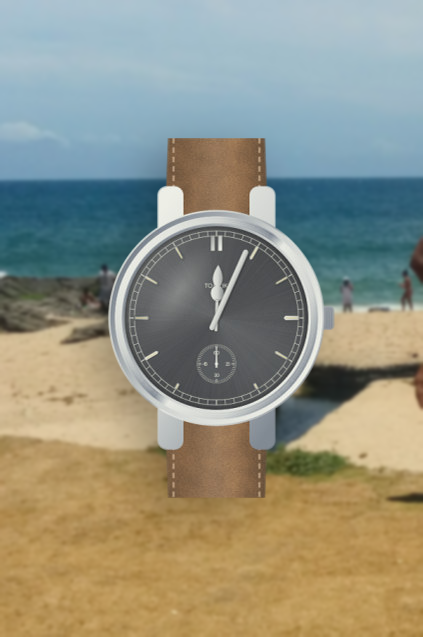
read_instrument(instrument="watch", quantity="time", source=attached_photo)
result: 12:04
